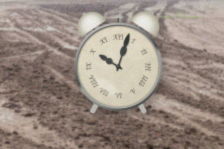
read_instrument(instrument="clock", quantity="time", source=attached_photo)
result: 10:03
